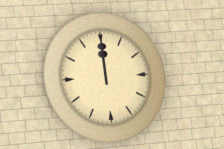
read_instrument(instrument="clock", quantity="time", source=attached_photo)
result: 12:00
